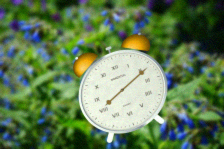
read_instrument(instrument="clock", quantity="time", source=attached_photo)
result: 8:11
